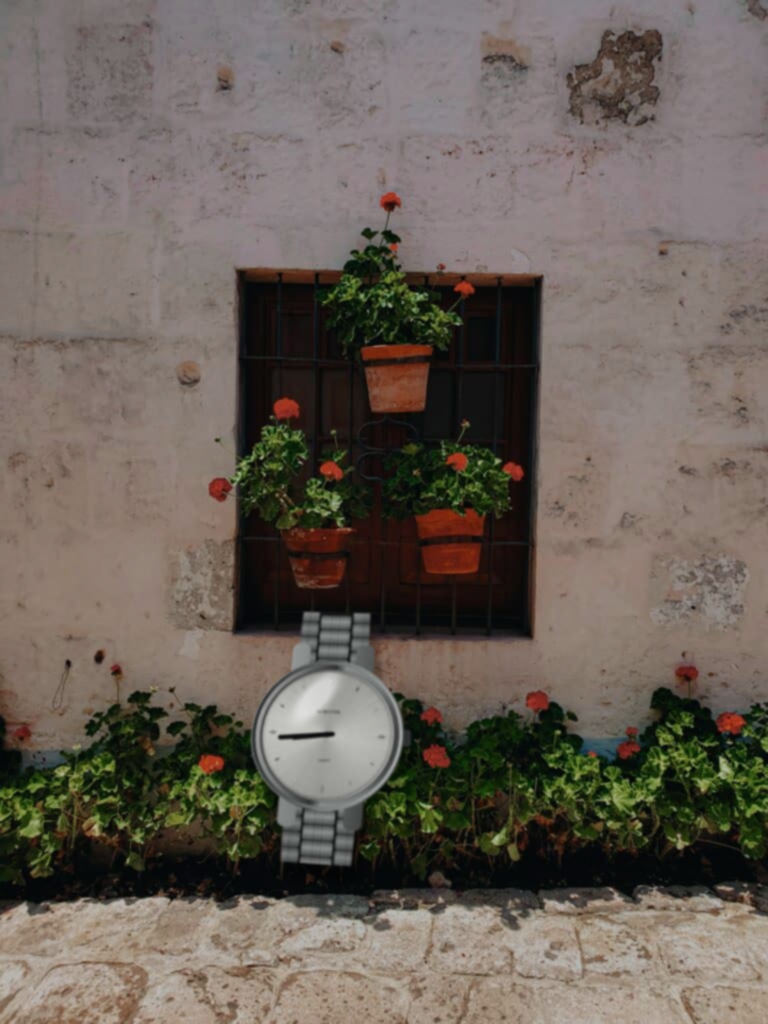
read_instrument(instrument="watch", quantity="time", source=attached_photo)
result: 8:44
